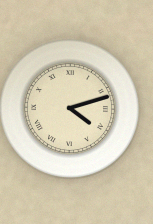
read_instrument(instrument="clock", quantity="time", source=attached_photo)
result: 4:12
